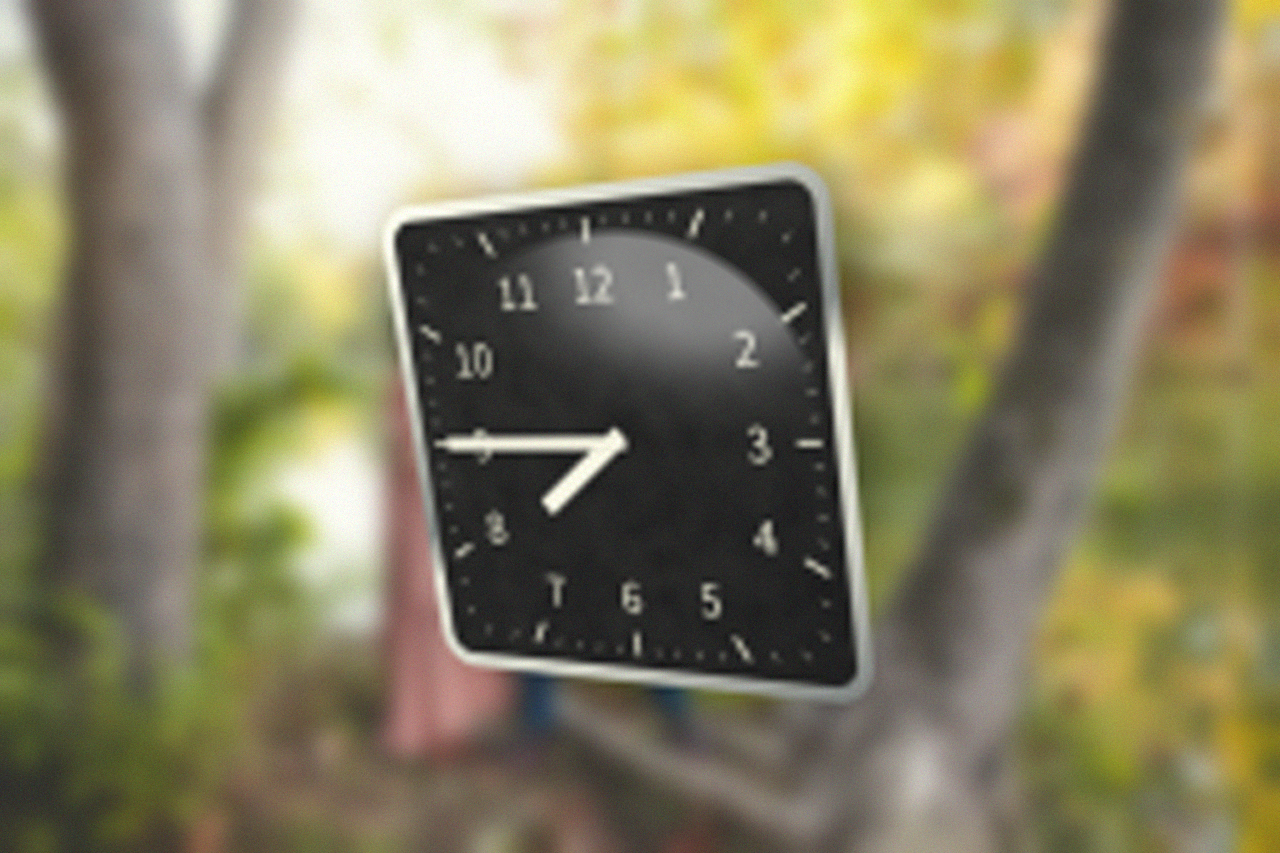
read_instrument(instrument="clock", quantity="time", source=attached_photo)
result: 7:45
